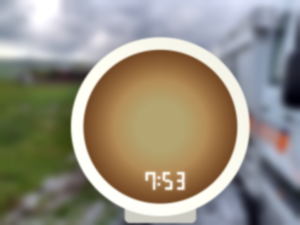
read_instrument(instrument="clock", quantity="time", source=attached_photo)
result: 7:53
